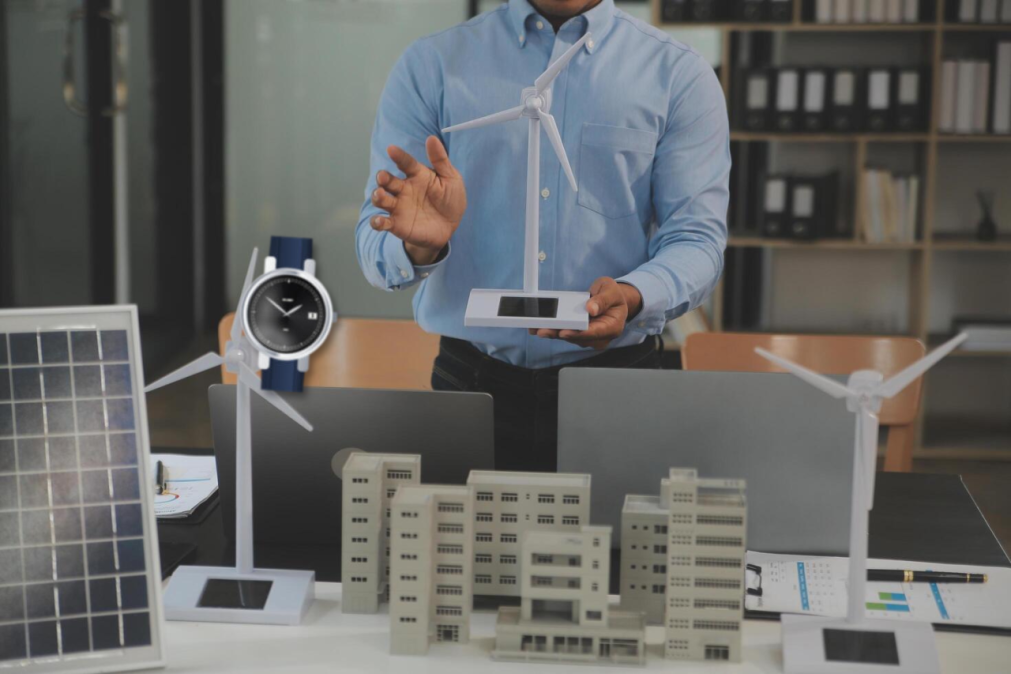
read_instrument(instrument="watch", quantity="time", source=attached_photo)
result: 1:51
